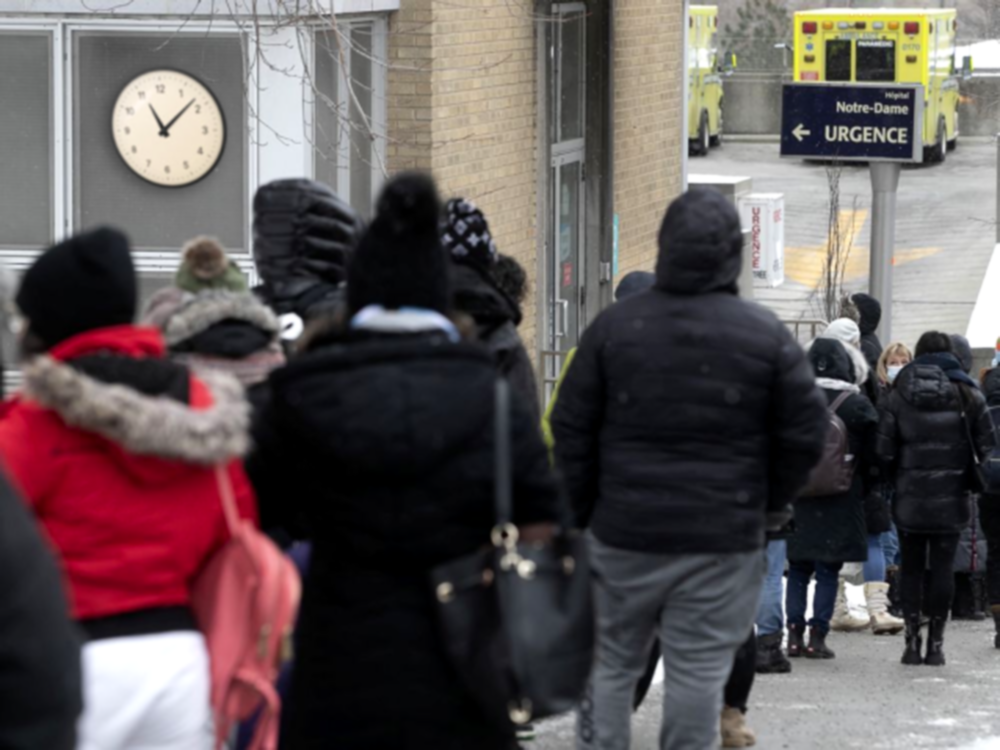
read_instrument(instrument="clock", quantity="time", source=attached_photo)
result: 11:08
